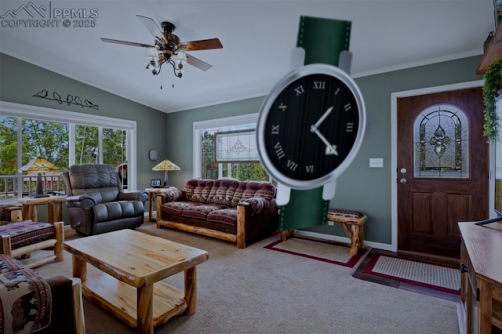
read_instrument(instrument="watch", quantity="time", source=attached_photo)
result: 1:22
